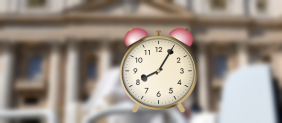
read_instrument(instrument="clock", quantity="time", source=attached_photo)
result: 8:05
